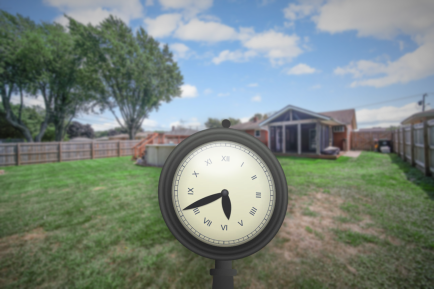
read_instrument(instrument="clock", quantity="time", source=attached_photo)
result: 5:41
